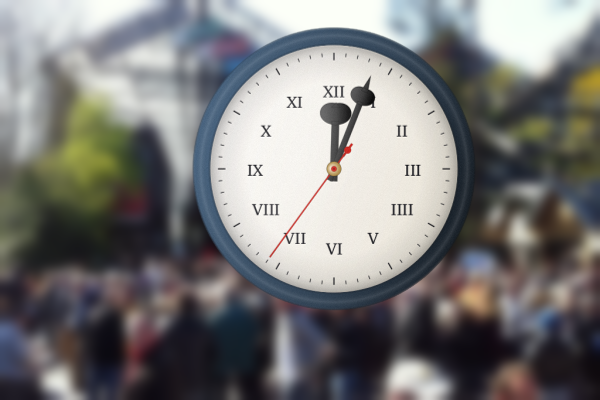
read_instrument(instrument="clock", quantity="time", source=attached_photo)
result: 12:03:36
